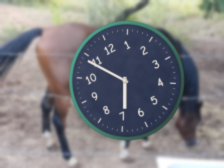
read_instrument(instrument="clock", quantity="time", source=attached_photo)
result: 6:54
